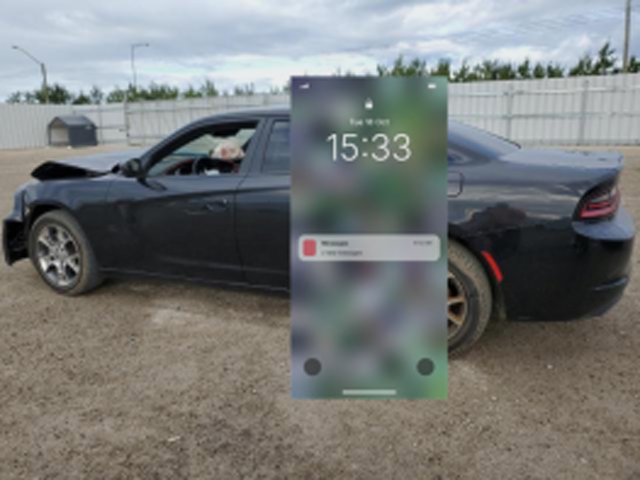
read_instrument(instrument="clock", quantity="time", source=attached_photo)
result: 15:33
